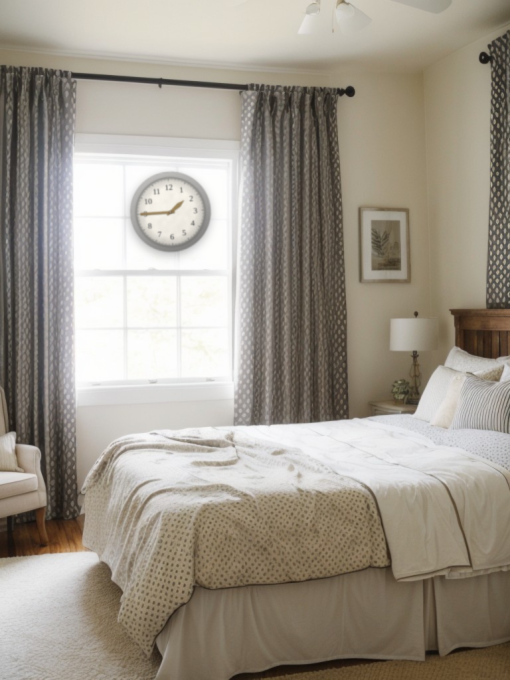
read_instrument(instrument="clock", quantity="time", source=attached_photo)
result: 1:45
